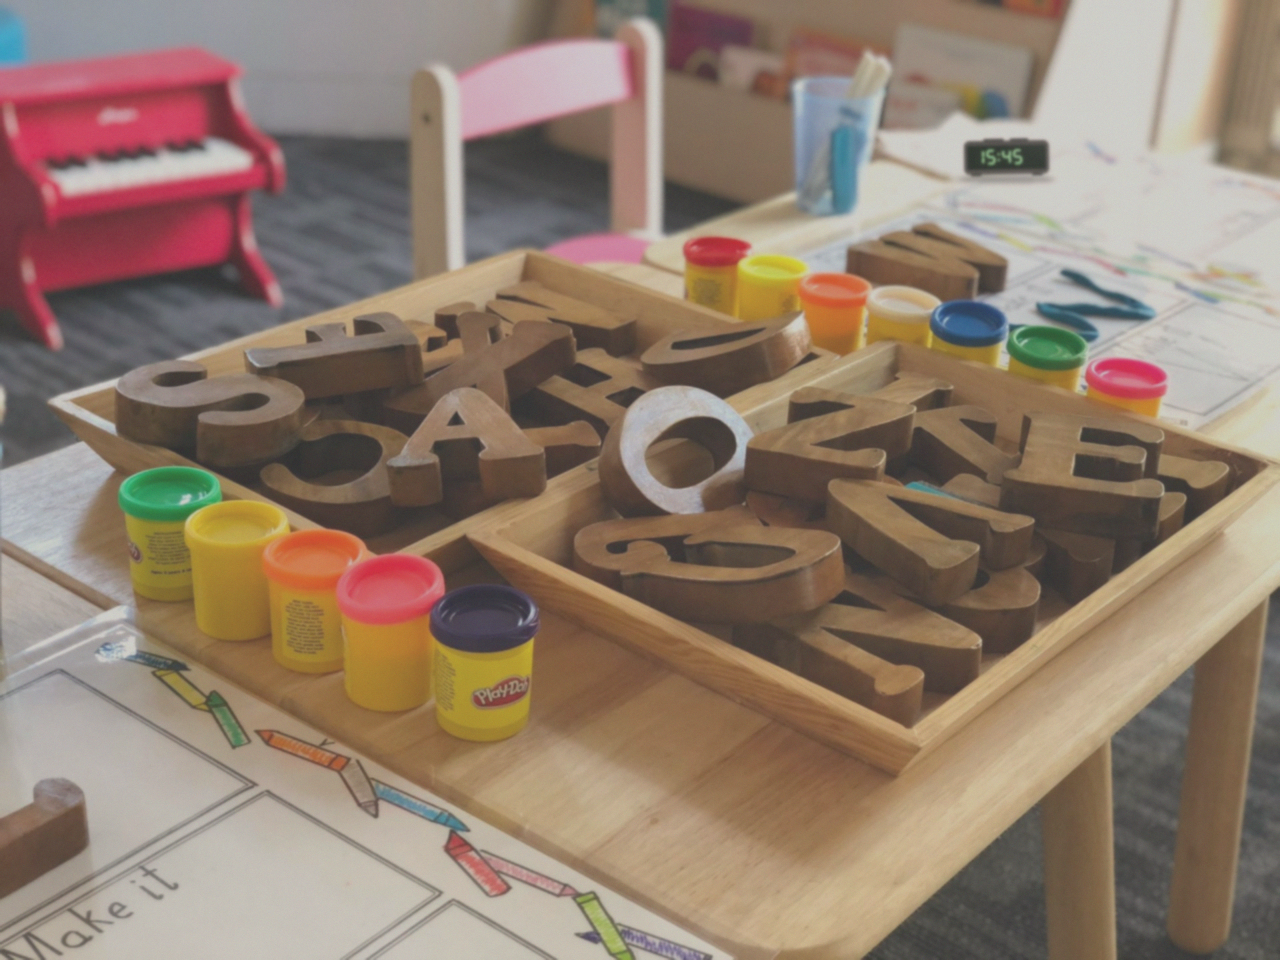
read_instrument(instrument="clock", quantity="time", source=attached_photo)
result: 15:45
